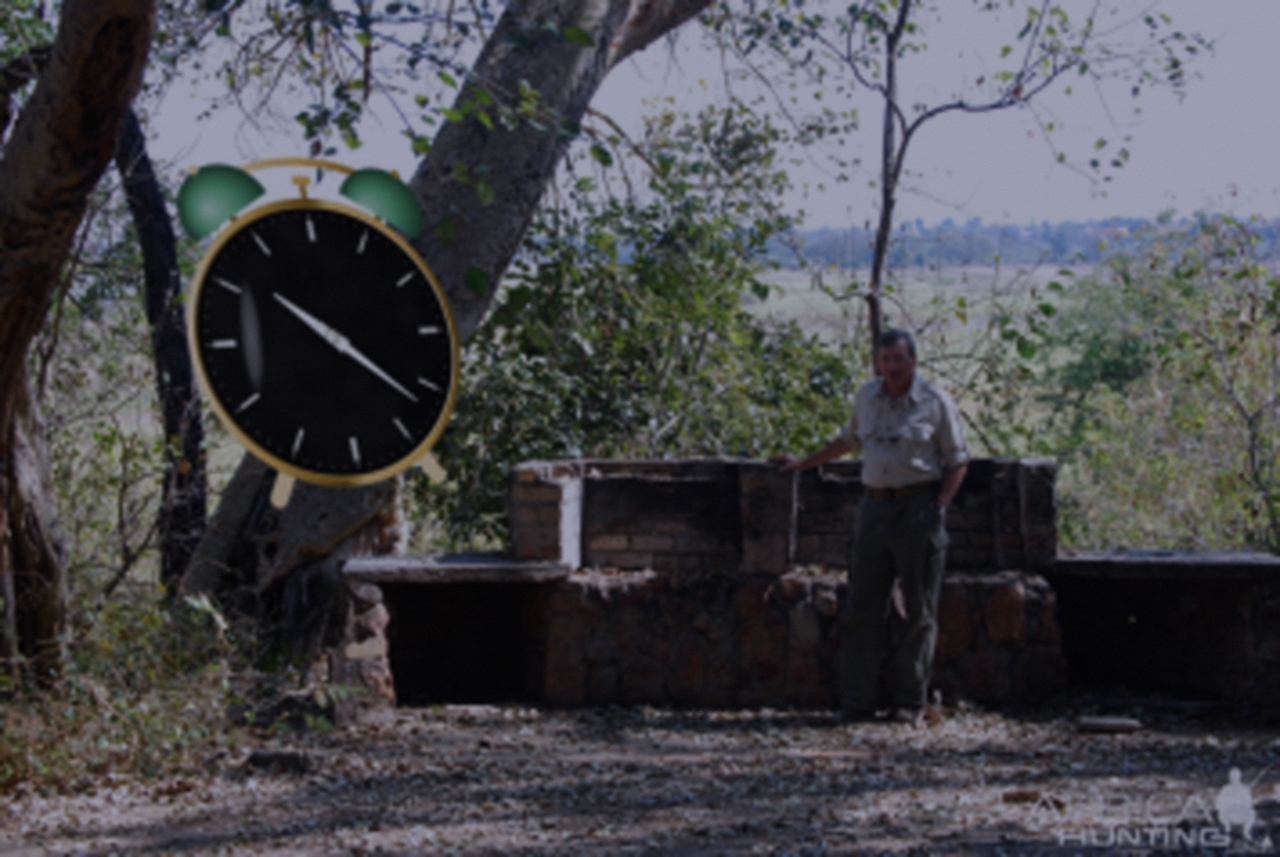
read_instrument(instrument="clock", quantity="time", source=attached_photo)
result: 10:22
